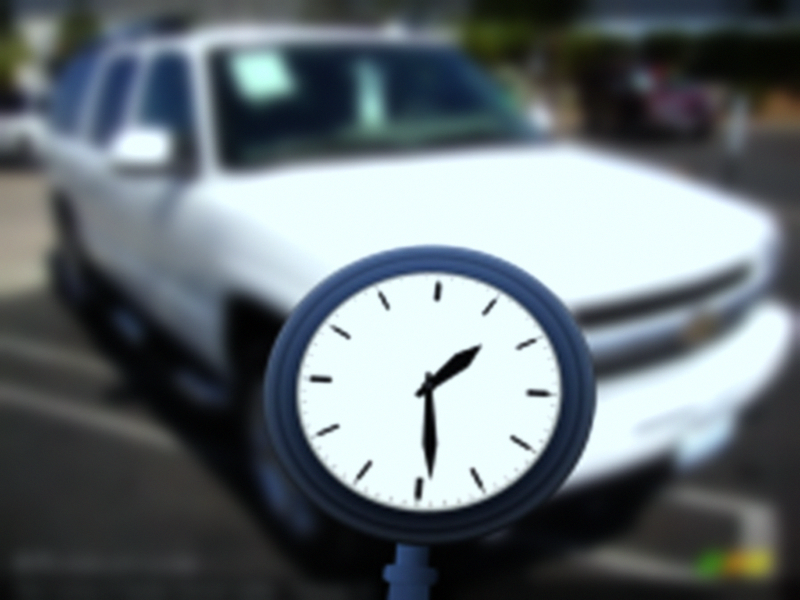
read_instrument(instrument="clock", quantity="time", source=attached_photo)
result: 1:29
